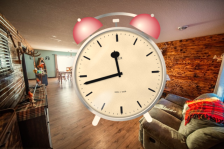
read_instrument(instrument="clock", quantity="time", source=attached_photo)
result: 11:43
